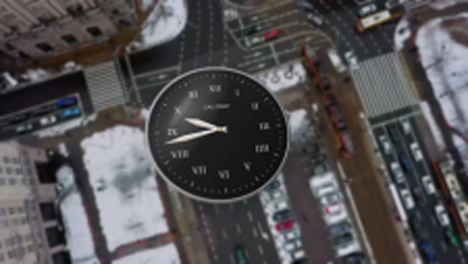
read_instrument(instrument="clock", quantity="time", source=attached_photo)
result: 9:43
